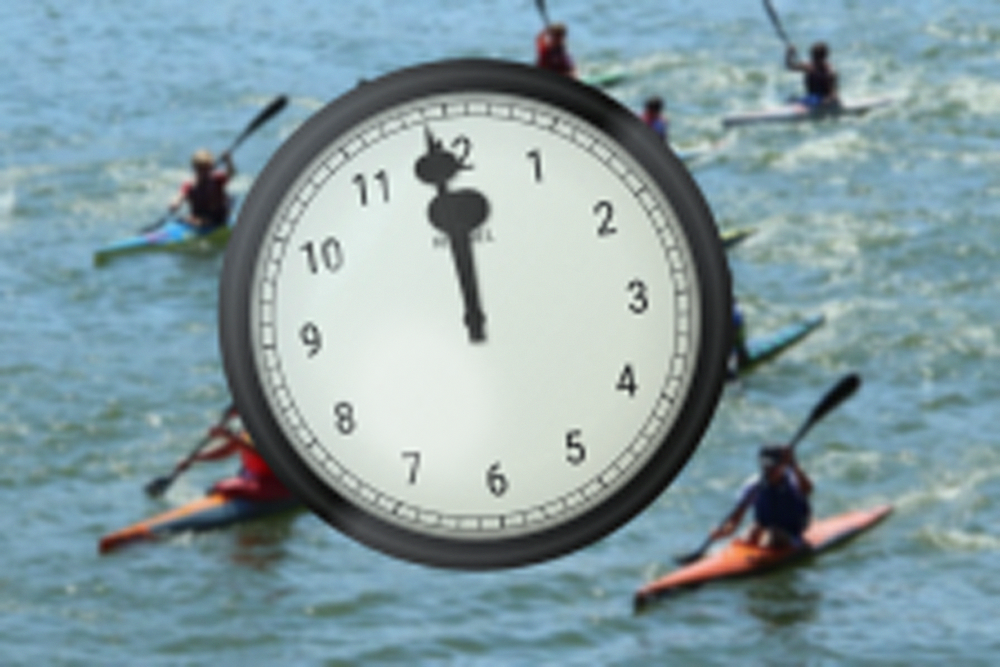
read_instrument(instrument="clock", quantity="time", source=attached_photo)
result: 11:59
